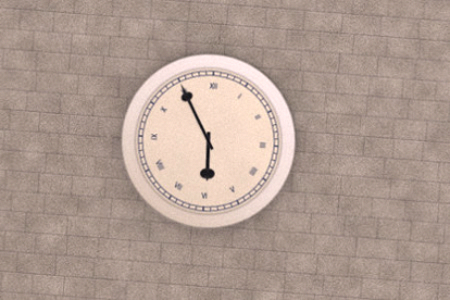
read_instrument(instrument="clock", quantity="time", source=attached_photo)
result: 5:55
